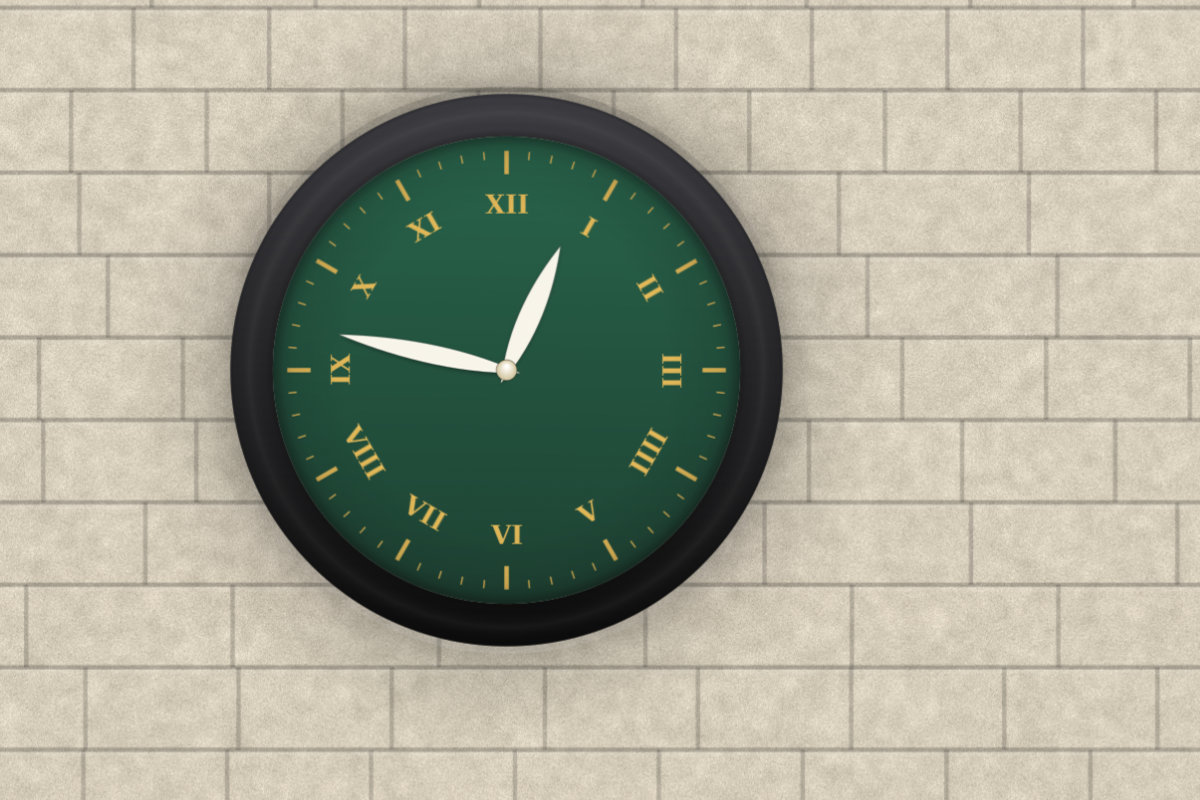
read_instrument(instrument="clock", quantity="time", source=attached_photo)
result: 12:47
